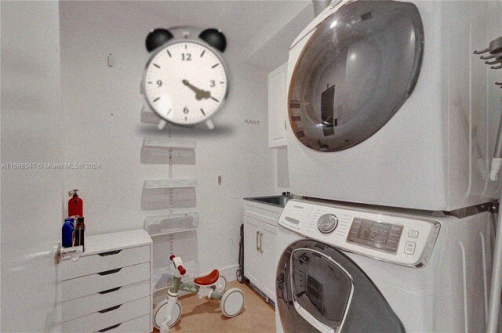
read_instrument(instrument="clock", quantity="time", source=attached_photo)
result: 4:20
